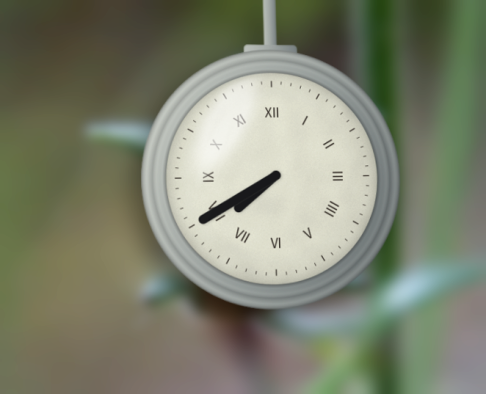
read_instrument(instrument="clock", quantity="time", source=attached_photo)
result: 7:40
